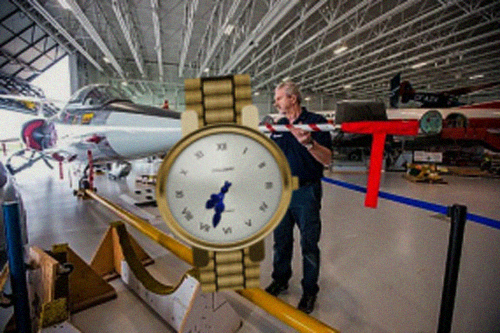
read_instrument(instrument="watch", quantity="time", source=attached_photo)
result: 7:33
